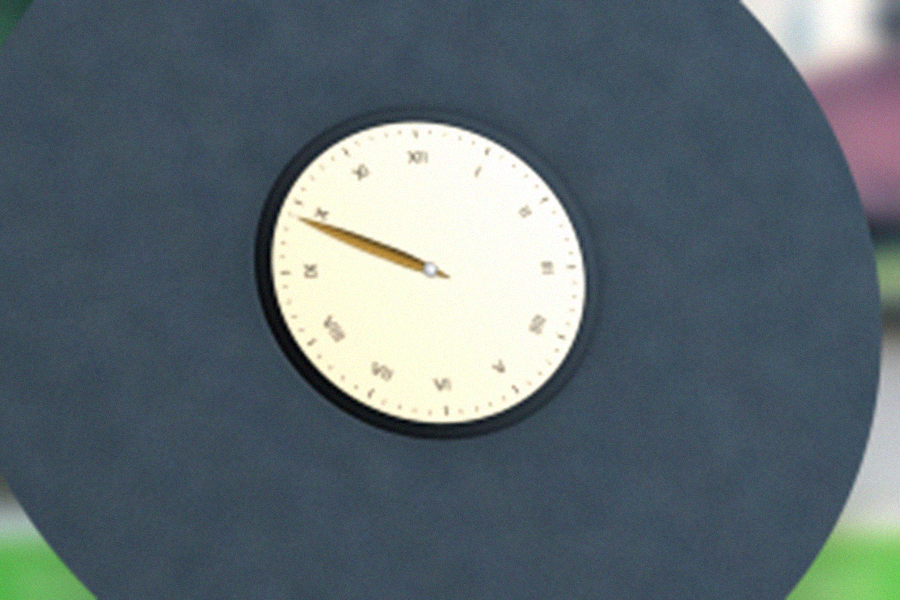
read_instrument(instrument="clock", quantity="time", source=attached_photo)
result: 9:49
